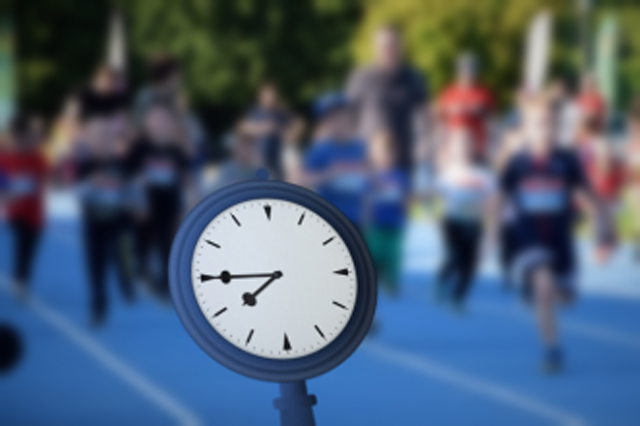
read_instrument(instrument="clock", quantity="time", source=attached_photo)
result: 7:45
